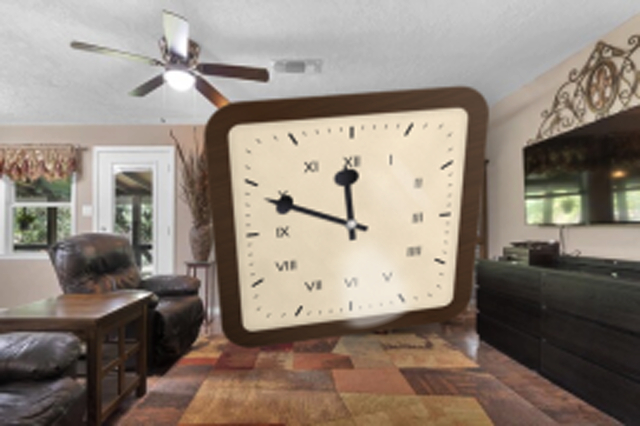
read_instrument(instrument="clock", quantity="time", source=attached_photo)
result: 11:49
